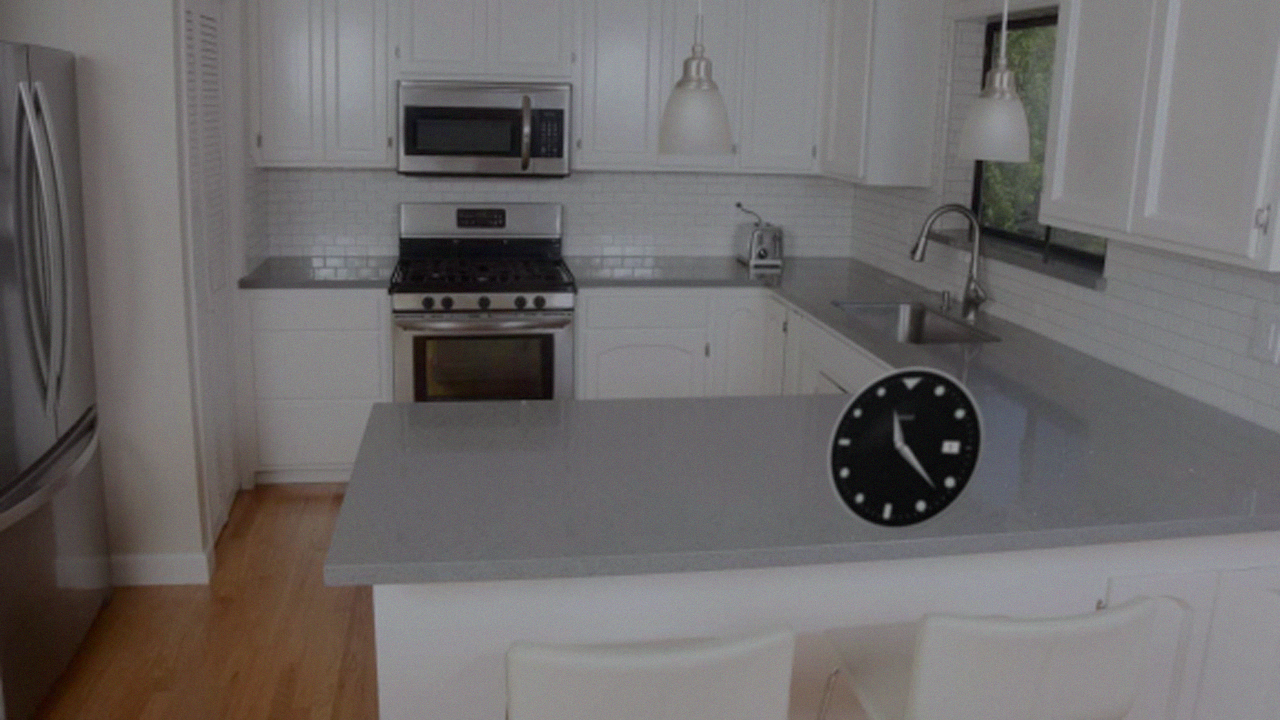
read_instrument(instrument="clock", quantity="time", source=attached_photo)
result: 11:22
